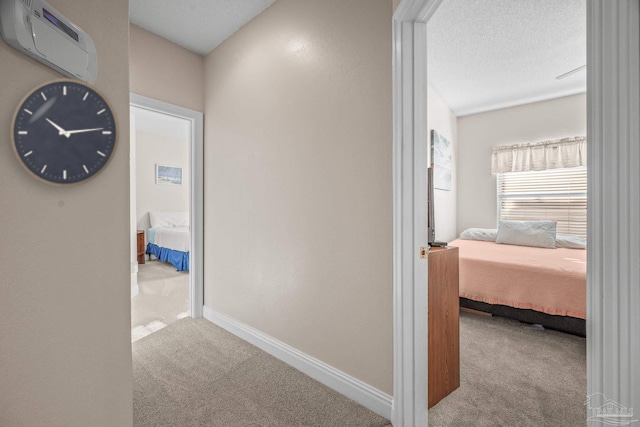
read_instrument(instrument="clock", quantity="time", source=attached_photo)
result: 10:14
